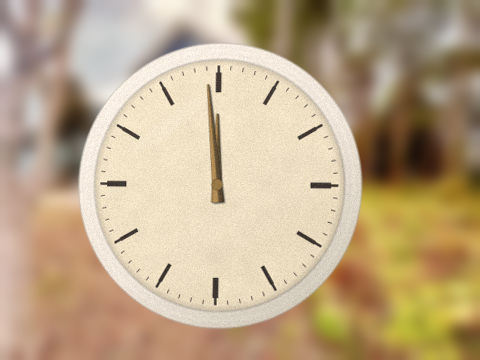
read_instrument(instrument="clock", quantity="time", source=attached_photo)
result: 11:59
